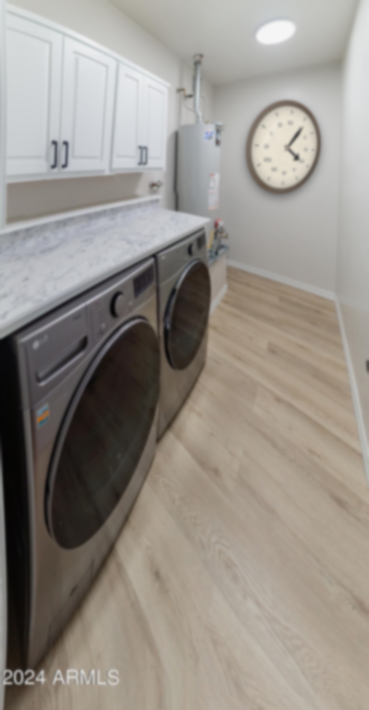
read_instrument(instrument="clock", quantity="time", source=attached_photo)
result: 4:06
